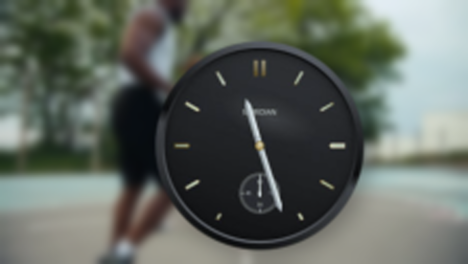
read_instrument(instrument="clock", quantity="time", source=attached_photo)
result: 11:27
